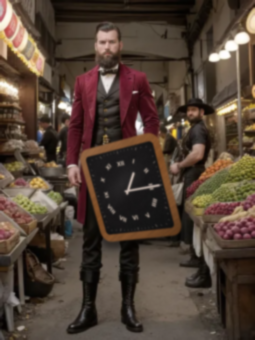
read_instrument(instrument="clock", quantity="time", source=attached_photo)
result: 1:15
